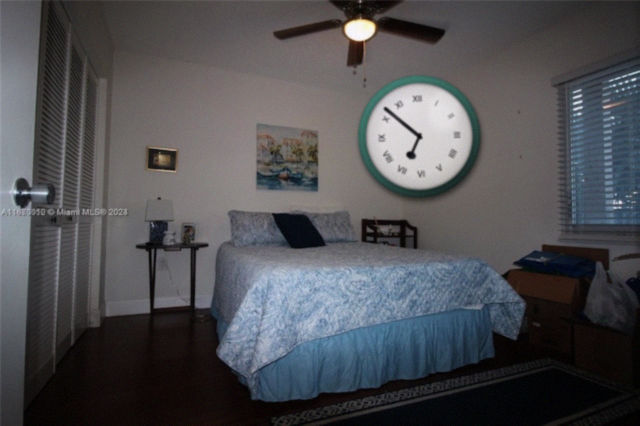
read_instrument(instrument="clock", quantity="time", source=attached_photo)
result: 6:52
